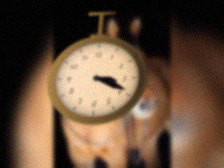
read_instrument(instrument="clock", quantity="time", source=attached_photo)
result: 3:19
